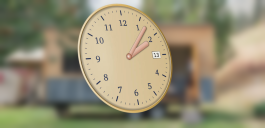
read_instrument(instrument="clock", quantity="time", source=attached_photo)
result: 2:07
